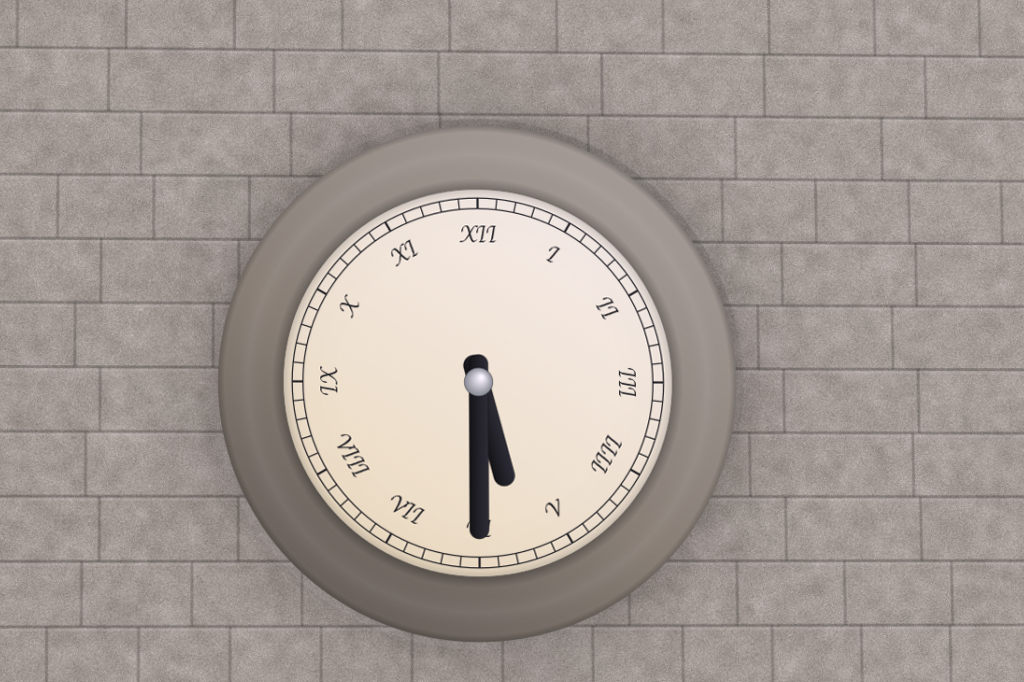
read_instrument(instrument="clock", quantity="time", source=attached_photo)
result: 5:30
